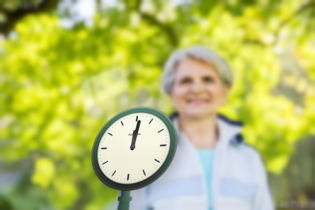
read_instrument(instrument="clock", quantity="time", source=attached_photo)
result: 12:01
